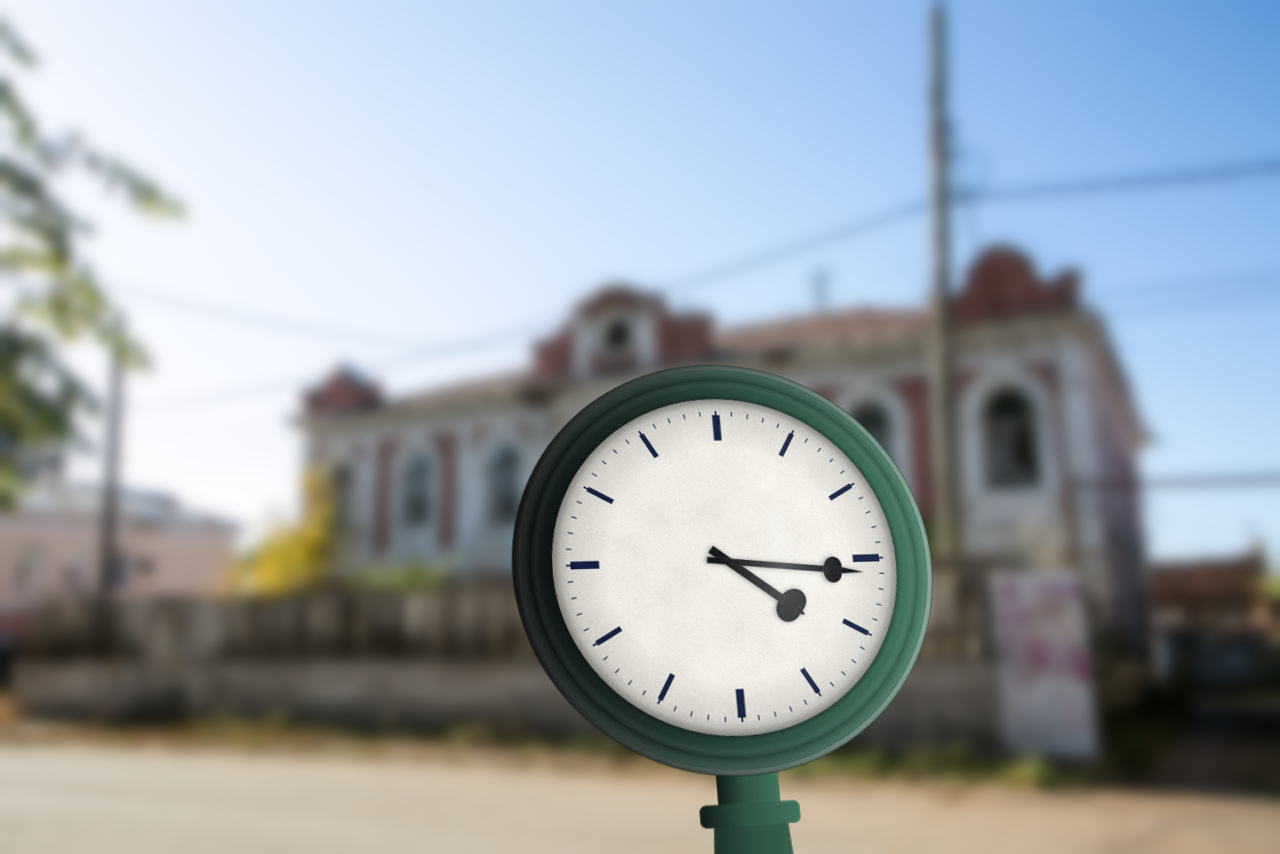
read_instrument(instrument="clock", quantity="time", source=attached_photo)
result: 4:16
